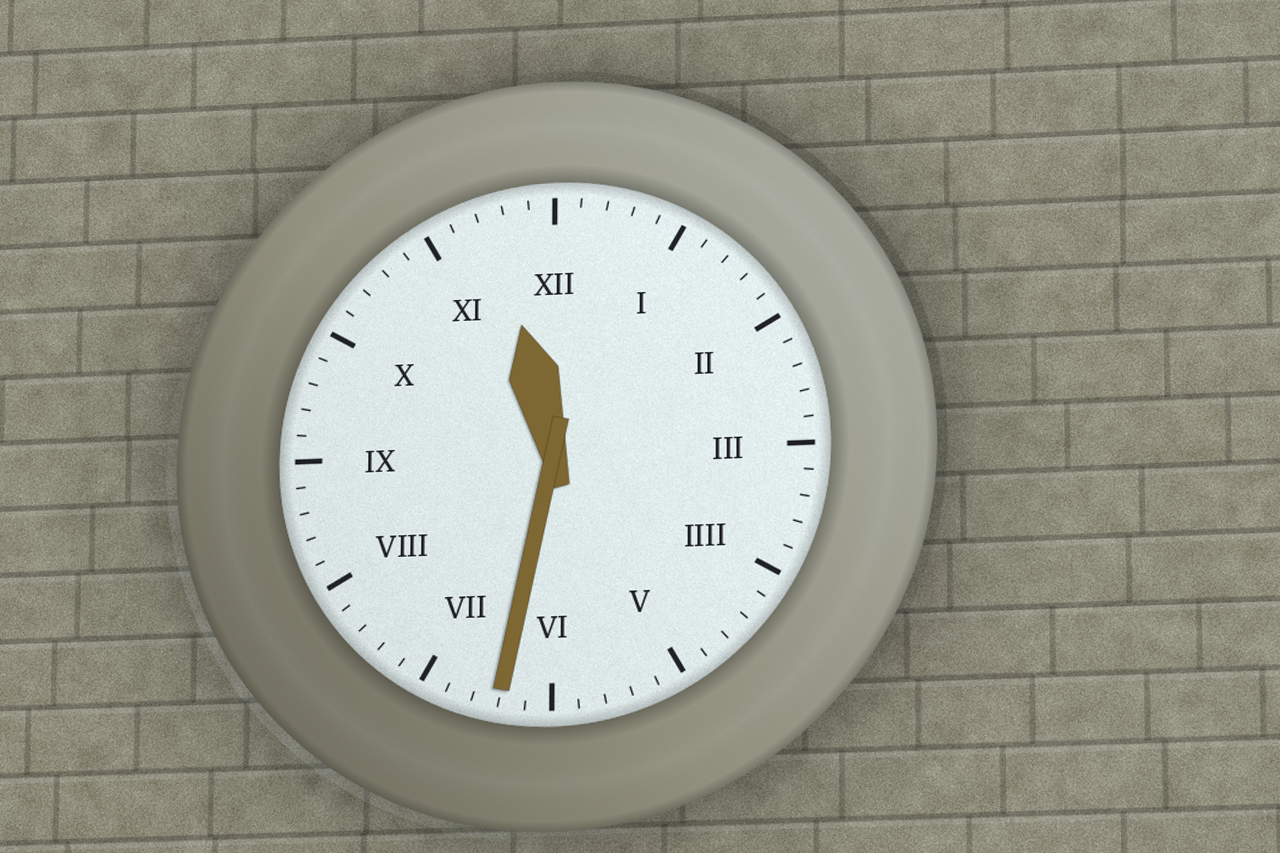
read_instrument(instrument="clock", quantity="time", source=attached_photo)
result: 11:32
